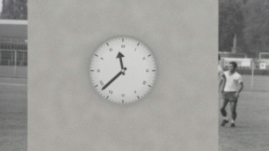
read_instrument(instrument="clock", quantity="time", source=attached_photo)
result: 11:38
